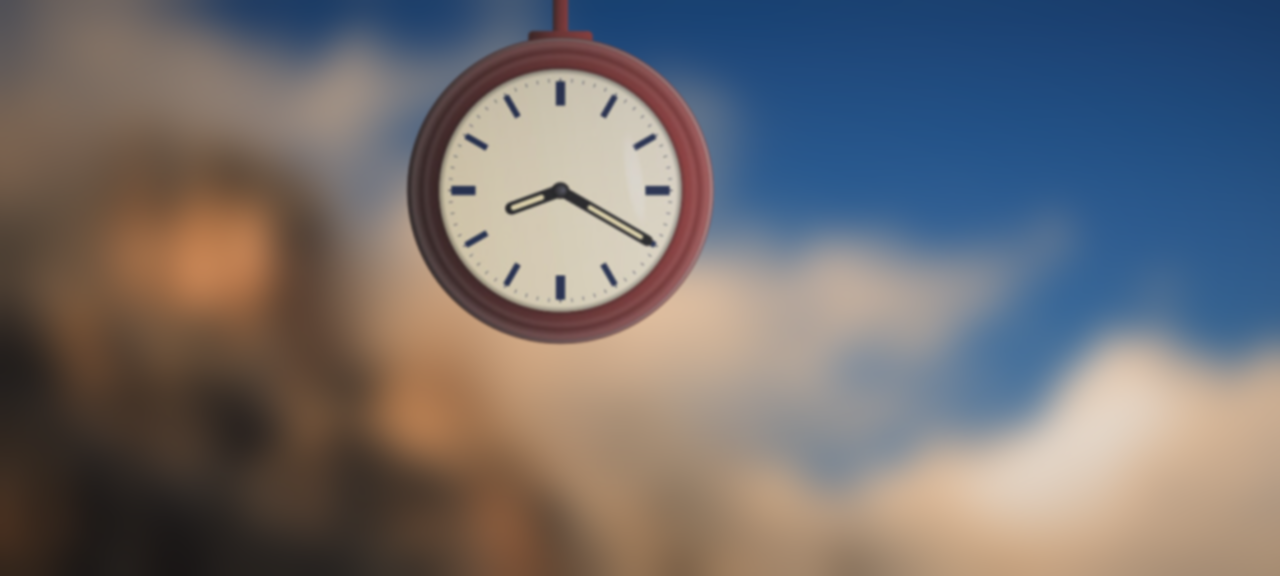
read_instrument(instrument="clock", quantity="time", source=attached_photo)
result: 8:20
